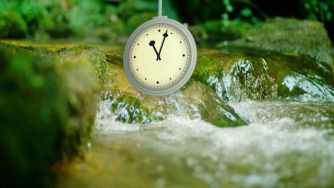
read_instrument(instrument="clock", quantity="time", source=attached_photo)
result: 11:03
